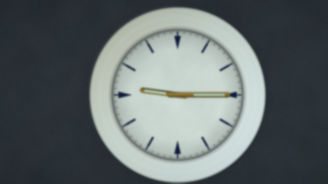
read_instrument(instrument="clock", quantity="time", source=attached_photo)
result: 9:15
